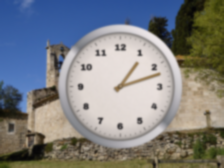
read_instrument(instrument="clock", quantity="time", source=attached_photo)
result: 1:12
